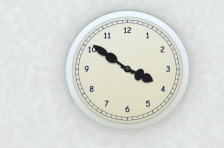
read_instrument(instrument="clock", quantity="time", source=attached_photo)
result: 3:51
